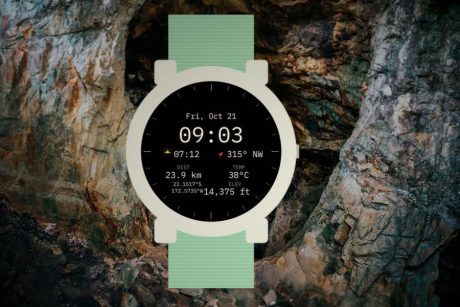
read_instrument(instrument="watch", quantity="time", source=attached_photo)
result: 9:03
